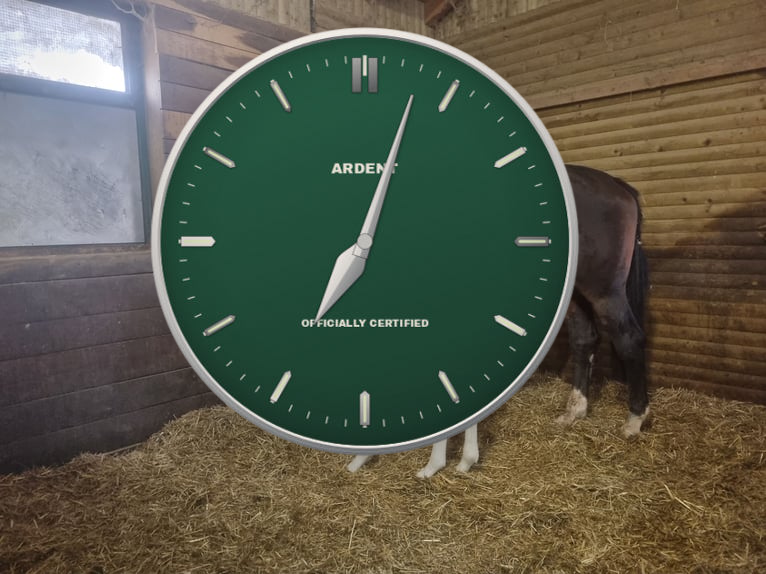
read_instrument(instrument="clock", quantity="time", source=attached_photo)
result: 7:03
